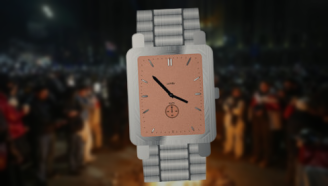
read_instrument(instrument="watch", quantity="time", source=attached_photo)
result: 3:53
